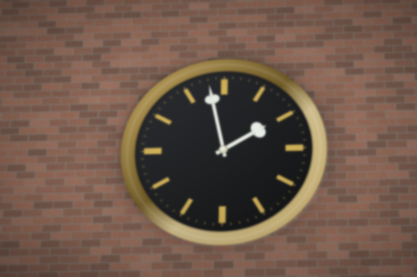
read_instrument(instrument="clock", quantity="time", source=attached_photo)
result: 1:58
